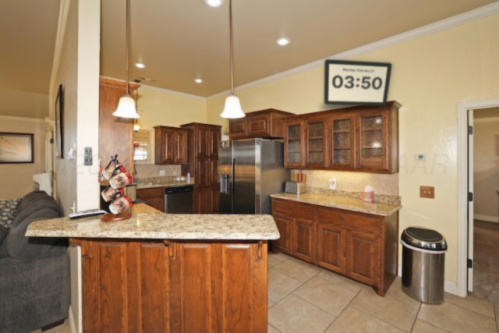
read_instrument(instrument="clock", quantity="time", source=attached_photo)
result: 3:50
